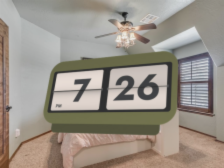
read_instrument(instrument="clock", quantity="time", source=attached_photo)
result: 7:26
